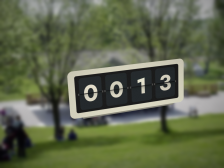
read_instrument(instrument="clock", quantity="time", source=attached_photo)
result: 0:13
